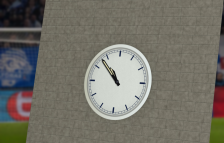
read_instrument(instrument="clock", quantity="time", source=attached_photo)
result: 10:53
